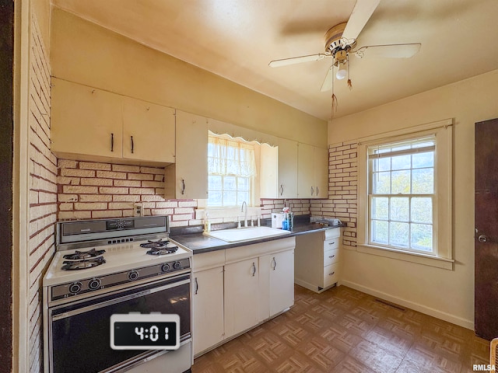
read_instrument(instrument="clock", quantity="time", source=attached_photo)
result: 4:01
